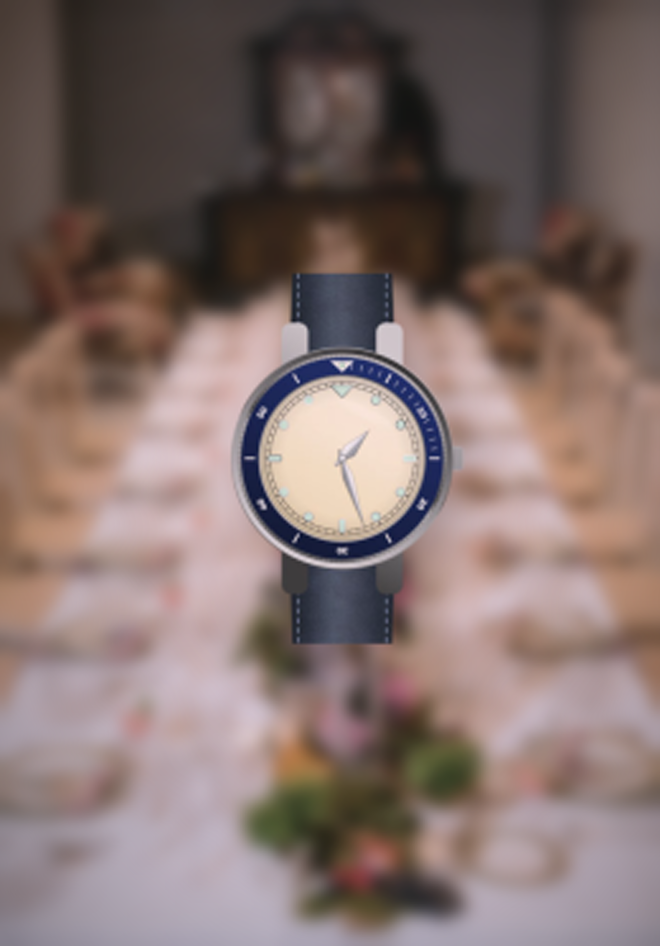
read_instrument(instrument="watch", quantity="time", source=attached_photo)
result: 1:27
